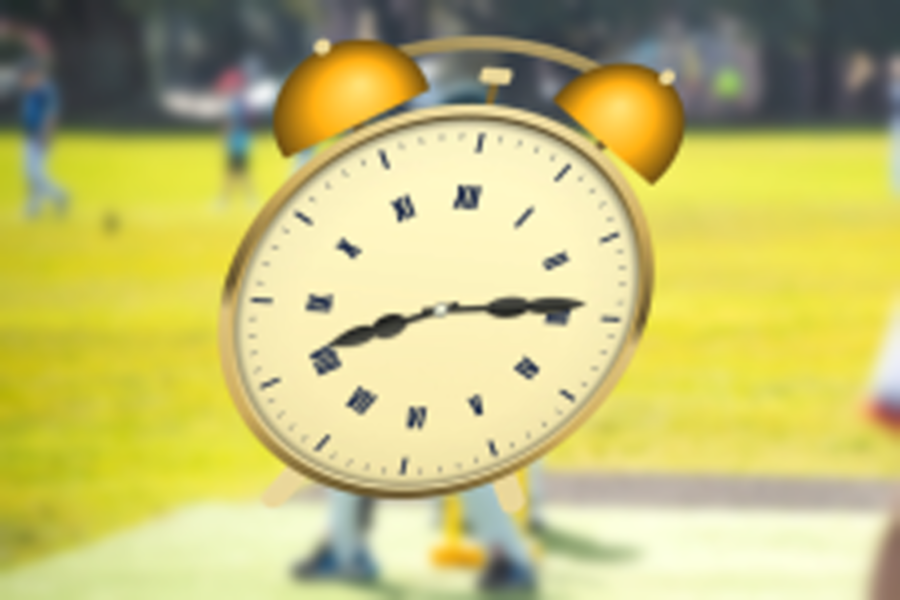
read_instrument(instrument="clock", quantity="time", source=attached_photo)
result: 8:14
